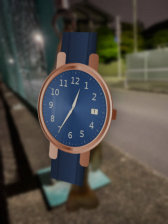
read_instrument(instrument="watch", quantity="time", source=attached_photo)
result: 12:35
